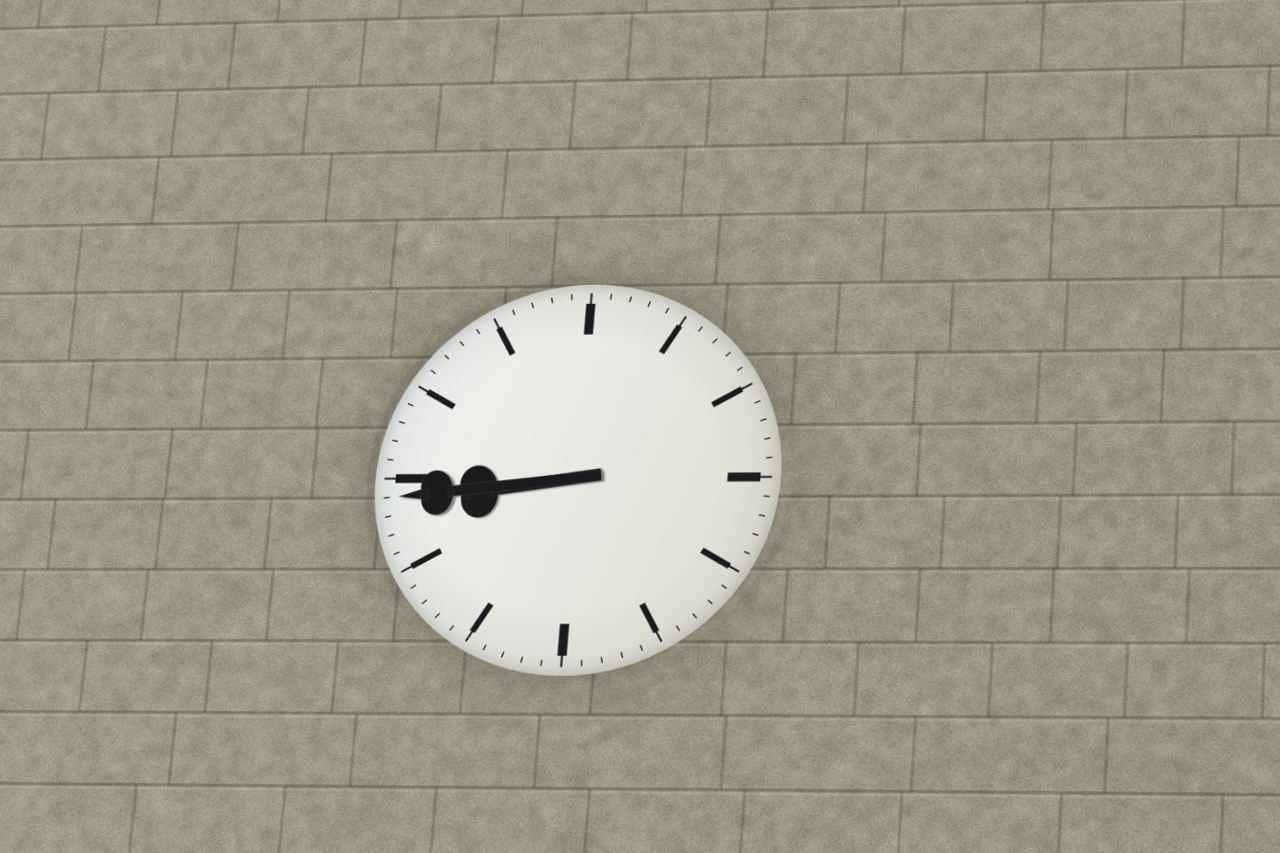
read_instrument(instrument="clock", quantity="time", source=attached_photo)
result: 8:44
